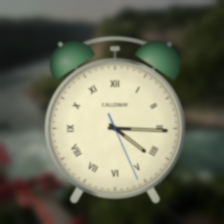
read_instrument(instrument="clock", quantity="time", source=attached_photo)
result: 4:15:26
